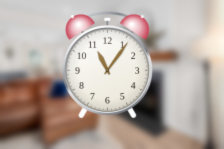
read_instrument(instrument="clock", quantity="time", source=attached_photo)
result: 11:06
